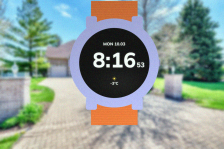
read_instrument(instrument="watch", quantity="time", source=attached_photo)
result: 8:16
